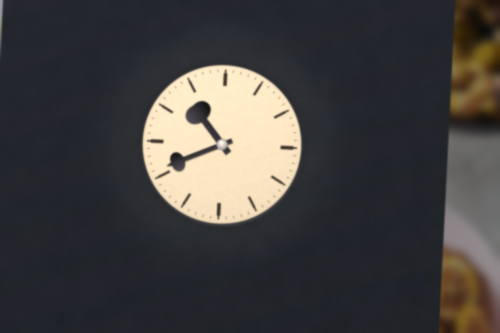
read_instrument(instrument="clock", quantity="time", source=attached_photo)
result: 10:41
